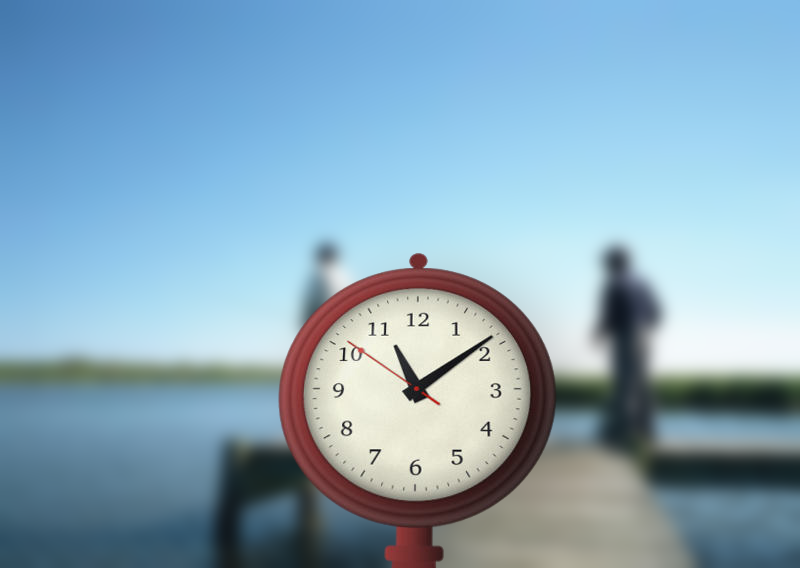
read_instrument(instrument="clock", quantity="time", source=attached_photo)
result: 11:08:51
